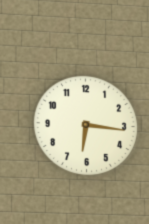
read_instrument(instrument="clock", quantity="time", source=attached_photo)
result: 6:16
